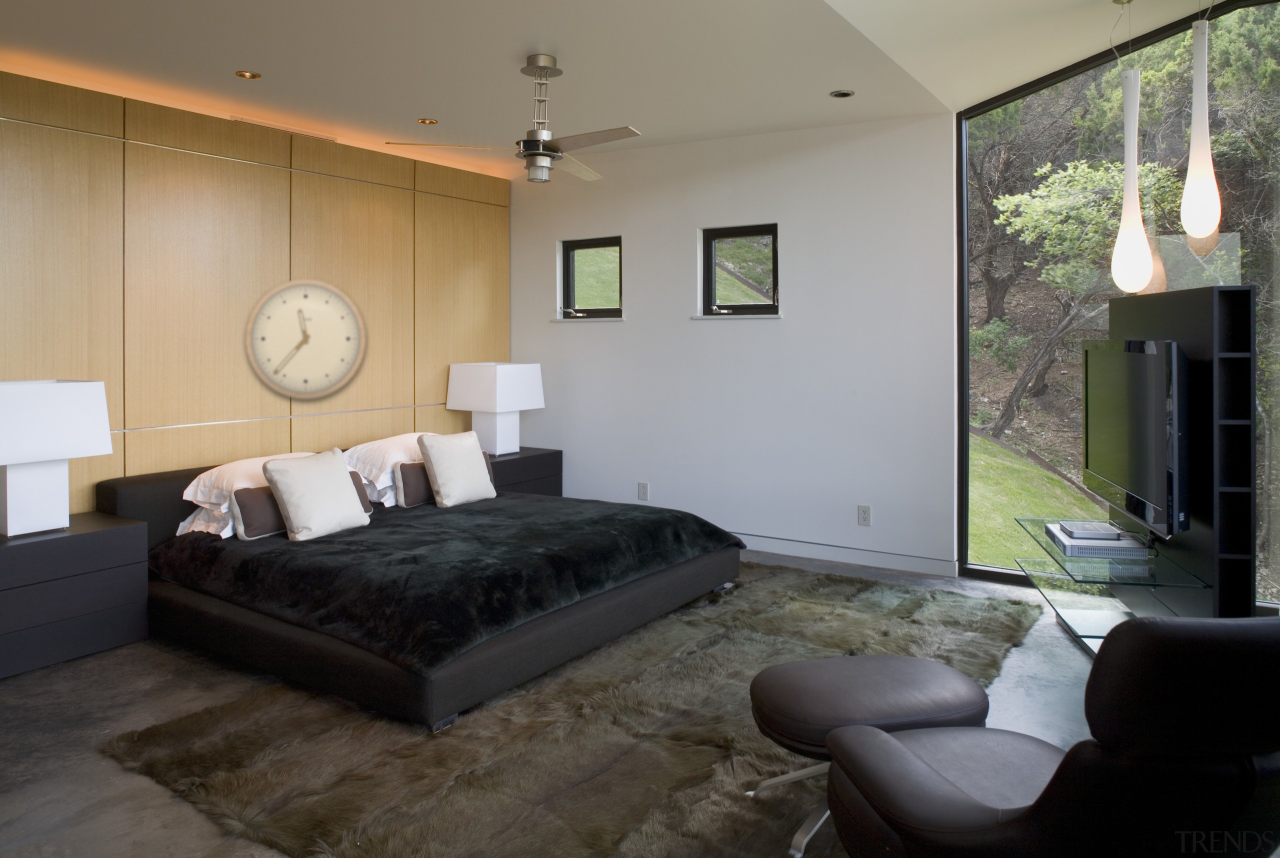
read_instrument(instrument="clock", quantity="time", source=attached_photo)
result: 11:37
